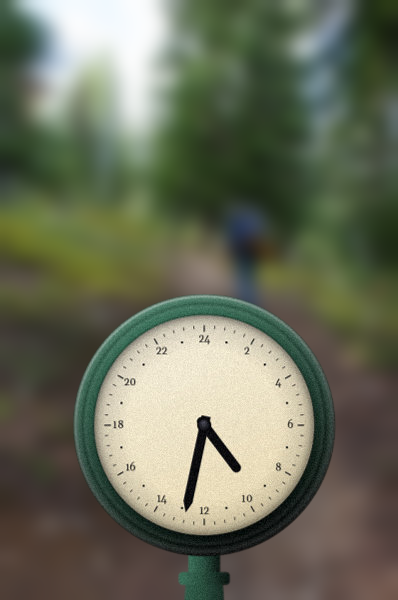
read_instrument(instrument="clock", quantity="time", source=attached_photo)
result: 9:32
